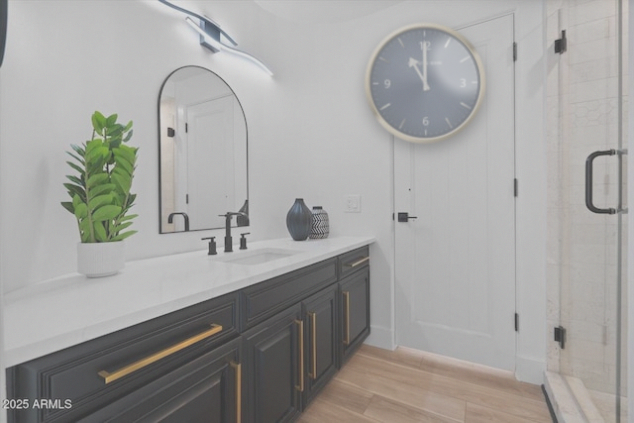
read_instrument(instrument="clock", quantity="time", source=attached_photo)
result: 11:00
